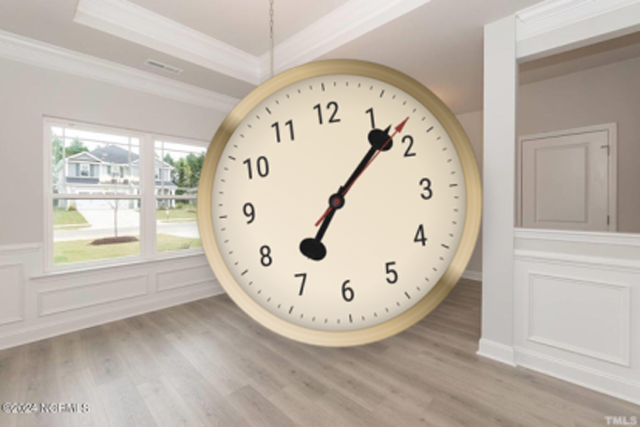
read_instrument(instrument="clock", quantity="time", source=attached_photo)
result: 7:07:08
